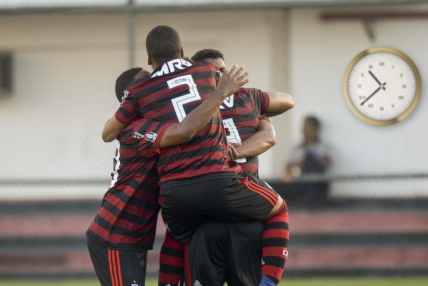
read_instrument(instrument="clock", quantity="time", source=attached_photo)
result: 10:38
